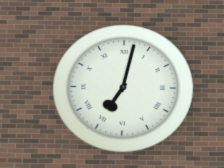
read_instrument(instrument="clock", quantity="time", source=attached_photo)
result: 7:02
